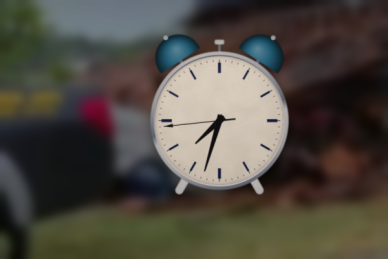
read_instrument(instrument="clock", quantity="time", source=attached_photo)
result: 7:32:44
